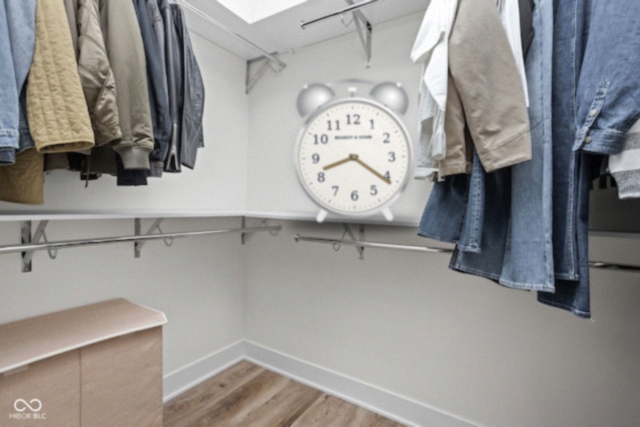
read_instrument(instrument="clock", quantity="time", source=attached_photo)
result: 8:21
